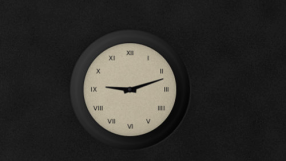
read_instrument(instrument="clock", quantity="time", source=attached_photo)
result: 9:12
